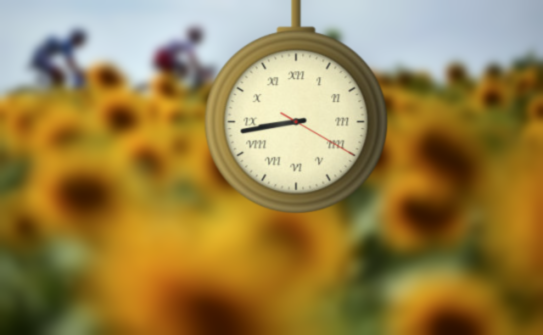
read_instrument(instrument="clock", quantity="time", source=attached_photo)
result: 8:43:20
